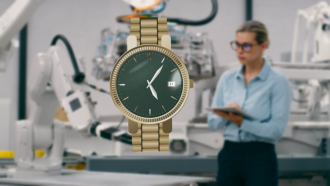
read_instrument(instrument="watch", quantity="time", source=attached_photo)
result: 5:06
